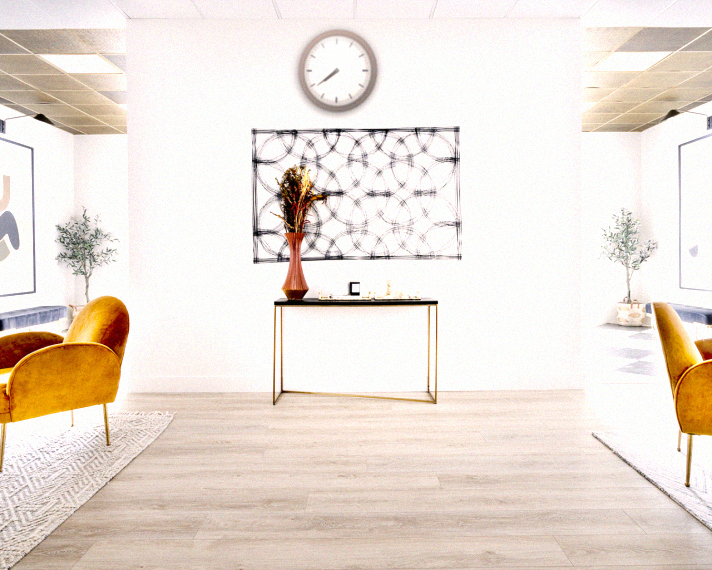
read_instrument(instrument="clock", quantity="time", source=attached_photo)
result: 7:39
